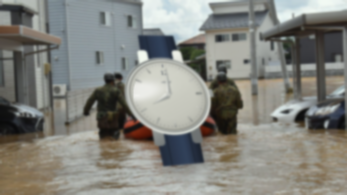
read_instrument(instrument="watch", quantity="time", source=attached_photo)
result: 8:01
